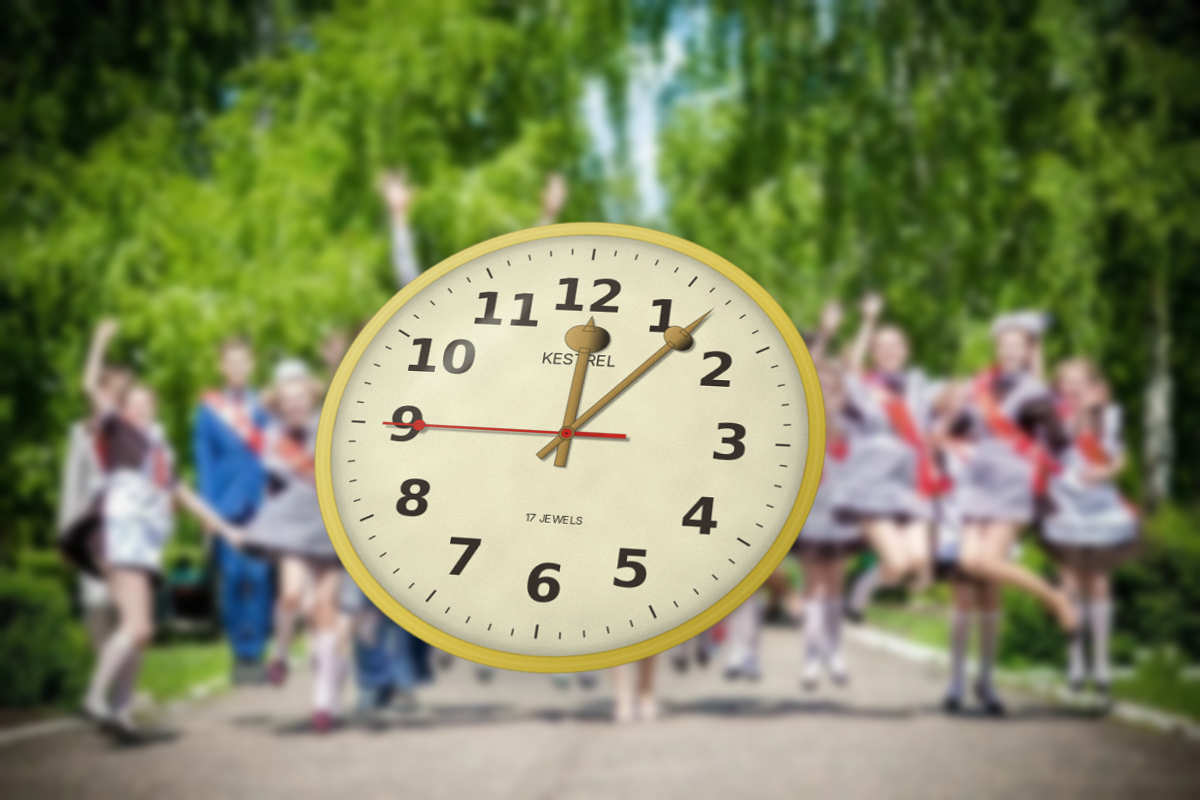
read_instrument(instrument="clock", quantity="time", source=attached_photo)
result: 12:06:45
